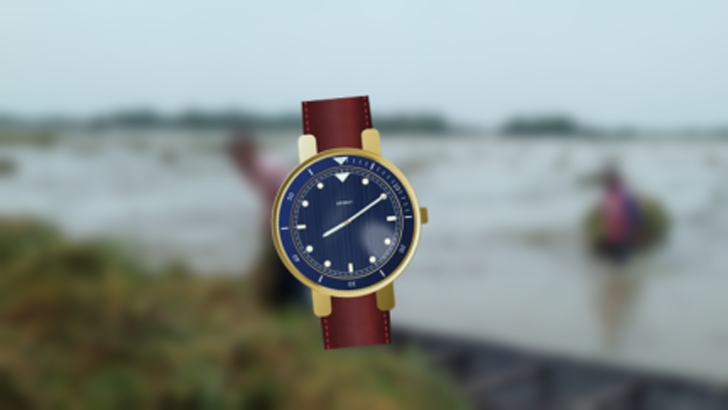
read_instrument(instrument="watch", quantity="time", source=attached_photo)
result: 8:10
